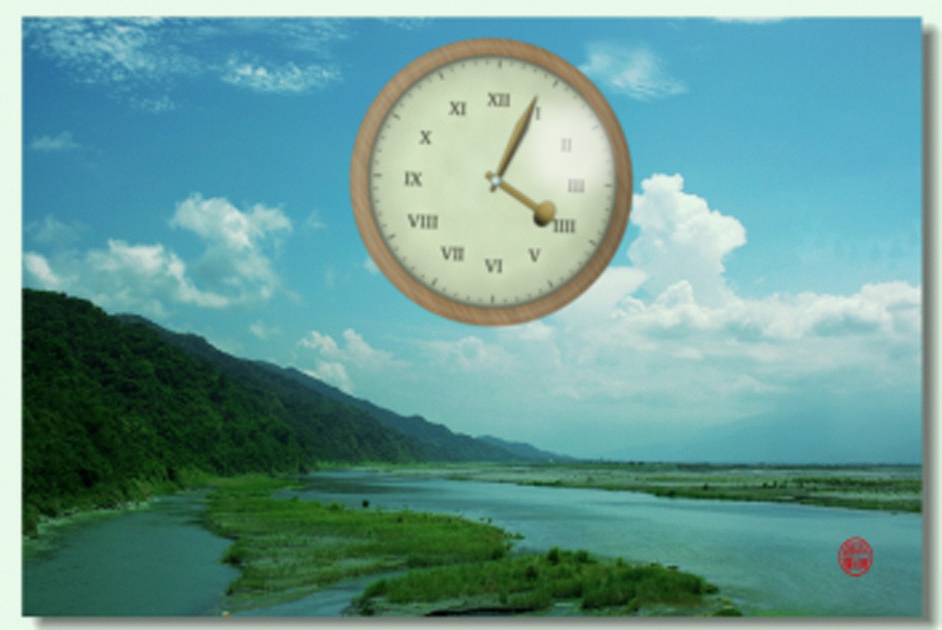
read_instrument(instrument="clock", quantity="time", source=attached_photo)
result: 4:04
